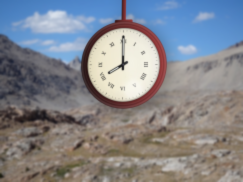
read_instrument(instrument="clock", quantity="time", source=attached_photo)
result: 8:00
